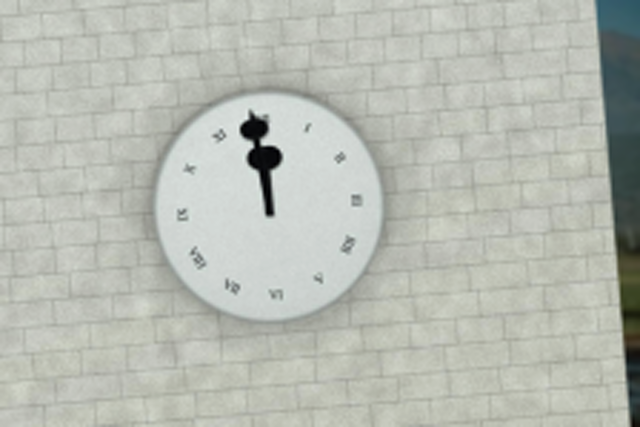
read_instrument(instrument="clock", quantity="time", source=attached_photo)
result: 11:59
